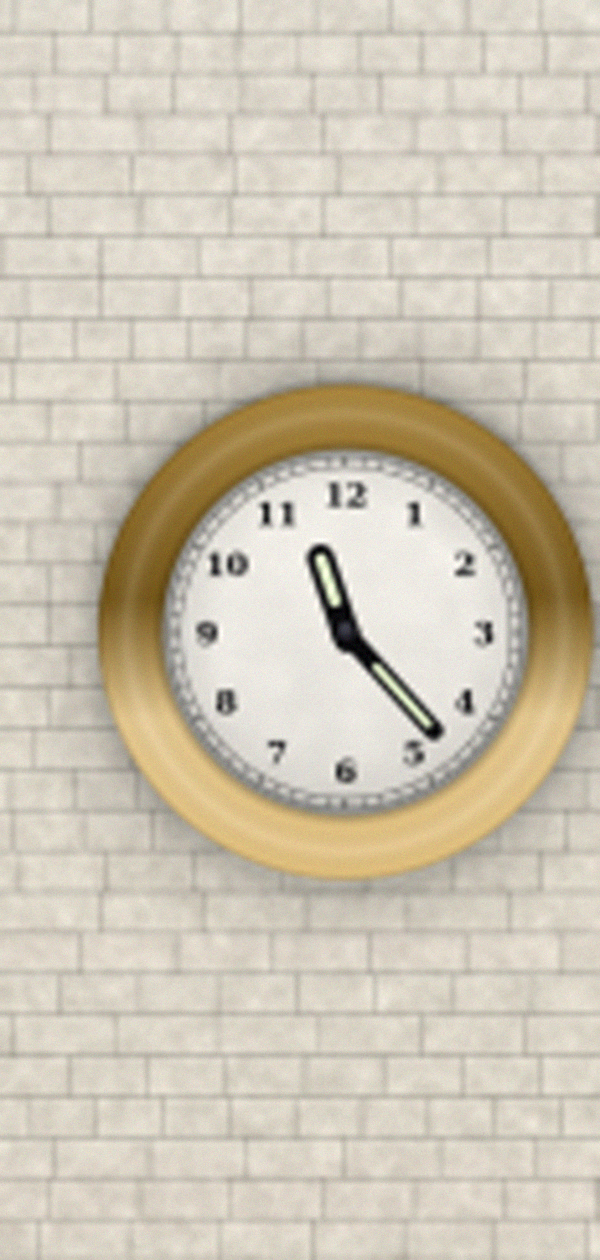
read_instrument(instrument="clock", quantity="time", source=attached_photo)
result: 11:23
